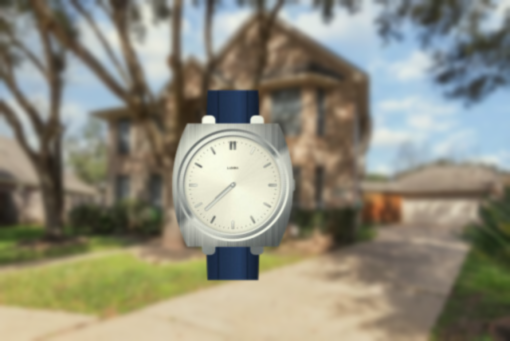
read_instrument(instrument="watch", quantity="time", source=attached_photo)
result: 7:38
